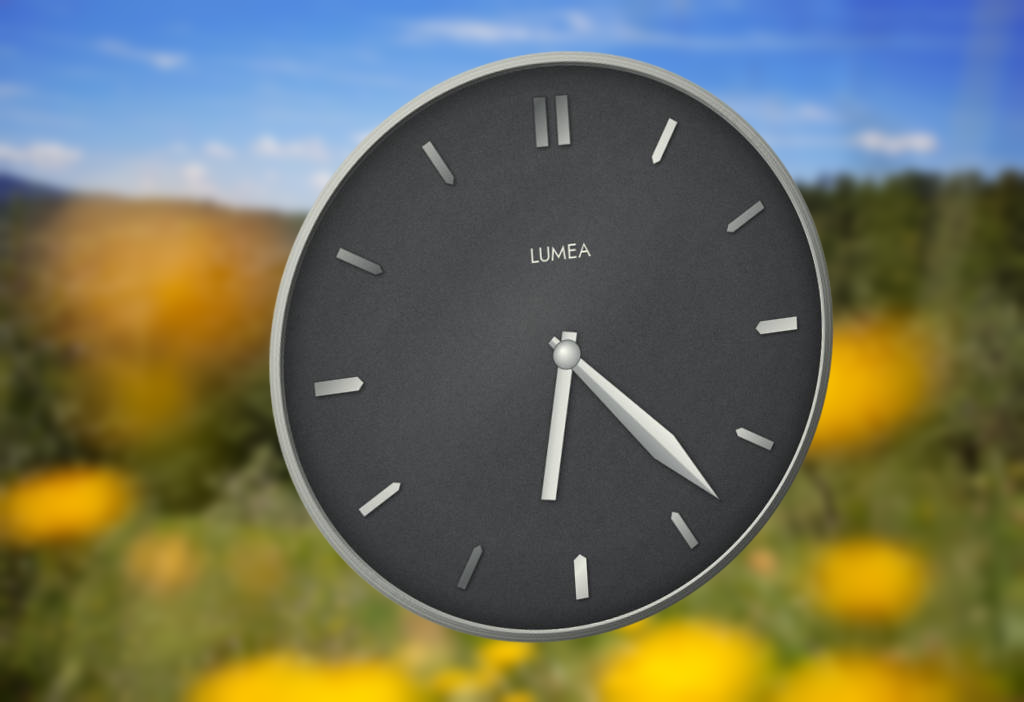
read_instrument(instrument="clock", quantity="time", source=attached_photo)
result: 6:23
